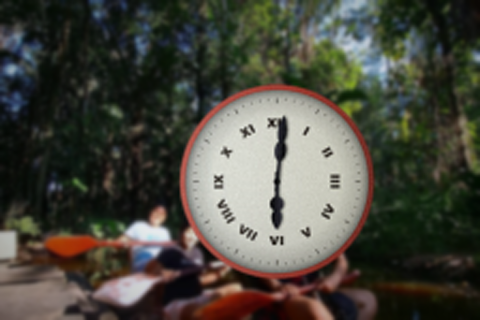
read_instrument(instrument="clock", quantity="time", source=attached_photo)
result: 6:01
